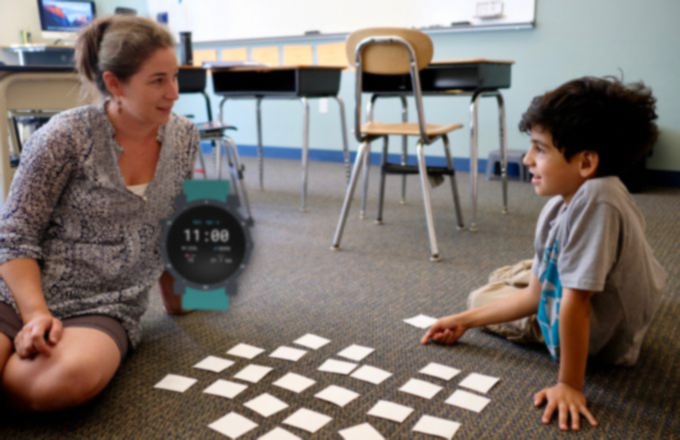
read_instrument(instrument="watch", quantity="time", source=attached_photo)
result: 11:00
